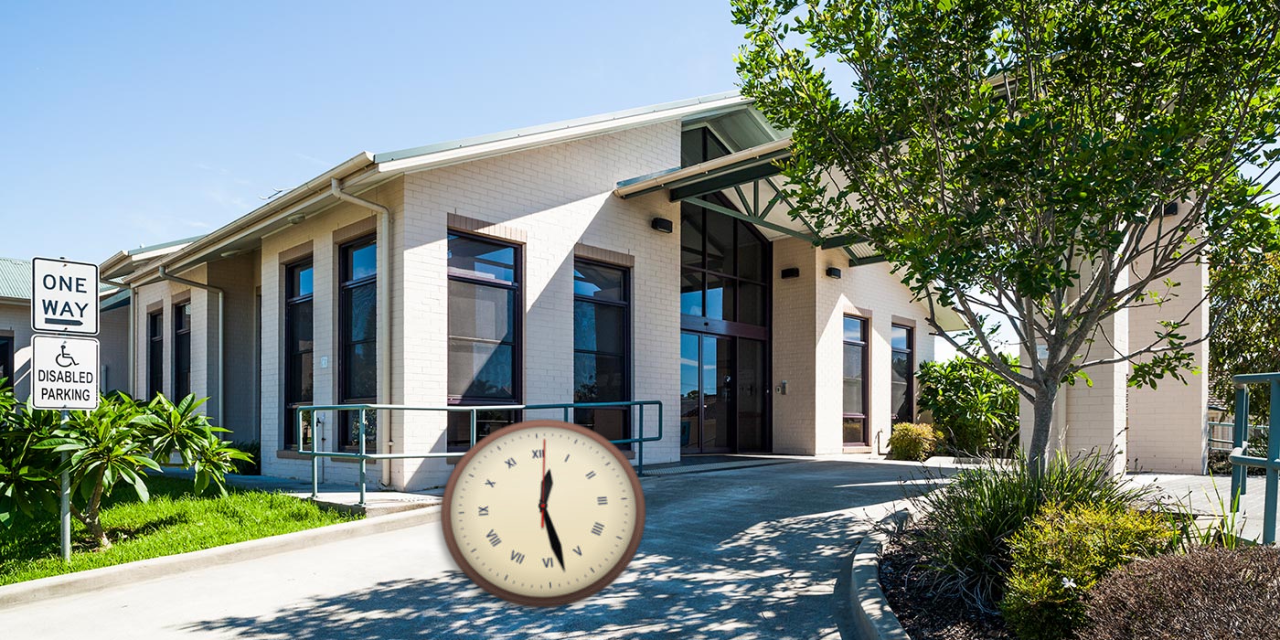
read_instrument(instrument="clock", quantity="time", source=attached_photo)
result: 12:28:01
